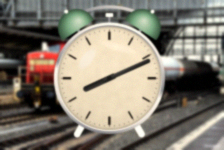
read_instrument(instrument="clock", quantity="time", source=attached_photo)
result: 8:11
